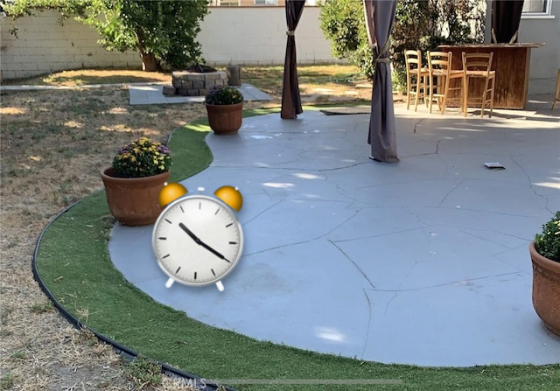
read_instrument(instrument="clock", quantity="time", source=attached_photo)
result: 10:20
